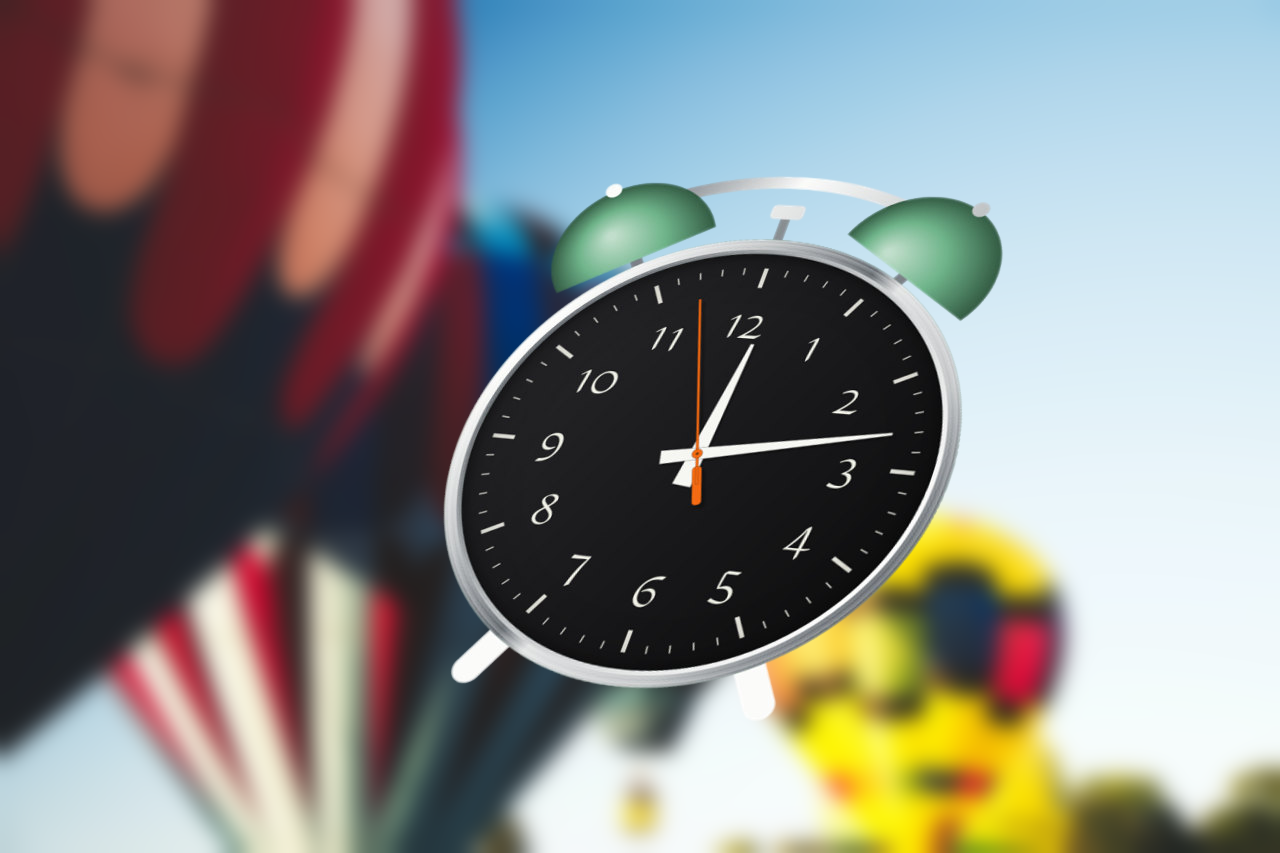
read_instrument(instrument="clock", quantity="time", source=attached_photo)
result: 12:12:57
